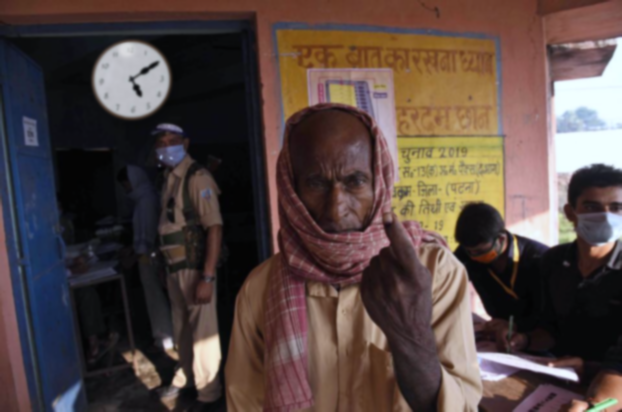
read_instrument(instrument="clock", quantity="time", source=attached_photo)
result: 5:10
